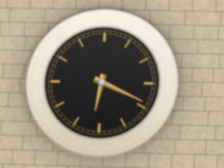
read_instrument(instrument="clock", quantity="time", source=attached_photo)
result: 6:19
